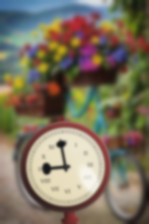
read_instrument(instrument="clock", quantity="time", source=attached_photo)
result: 8:59
